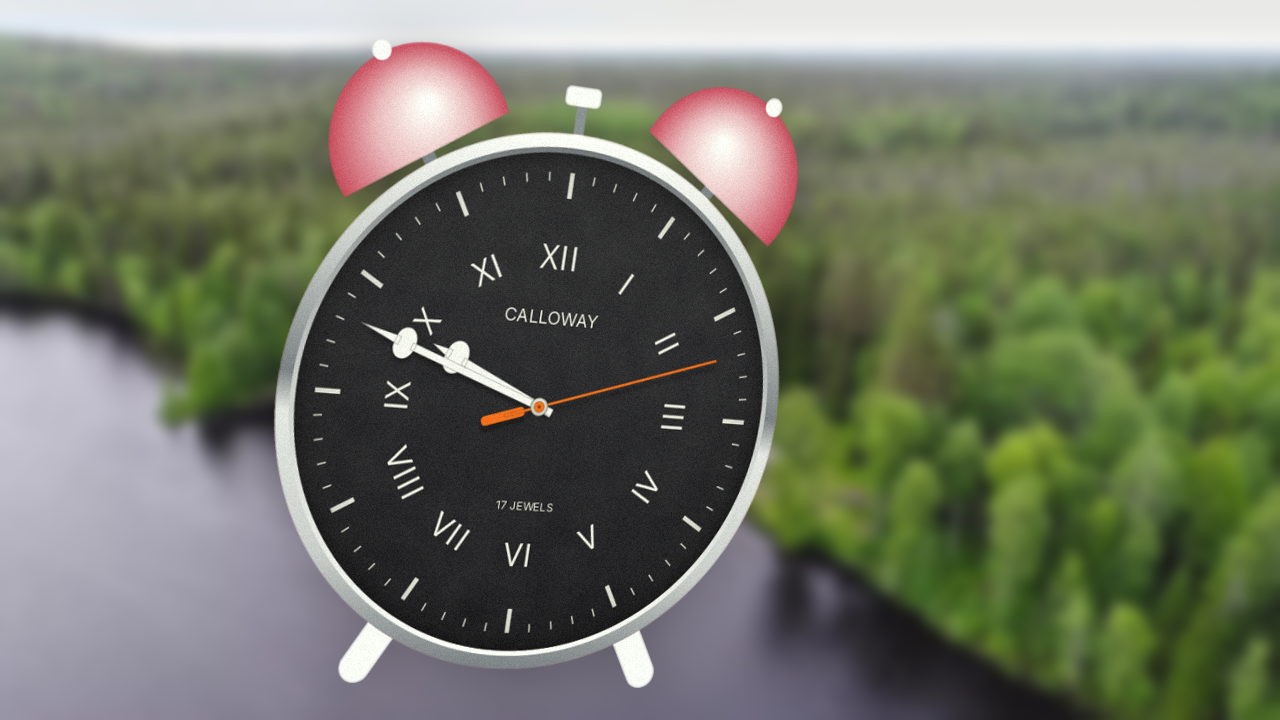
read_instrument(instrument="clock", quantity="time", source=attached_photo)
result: 9:48:12
